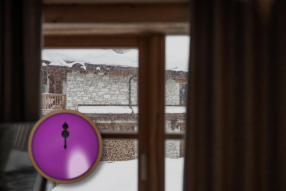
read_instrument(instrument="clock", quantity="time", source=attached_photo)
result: 12:00
